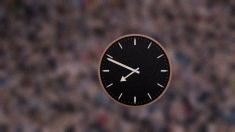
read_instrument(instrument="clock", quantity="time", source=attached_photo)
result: 7:49
